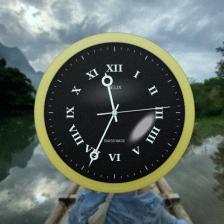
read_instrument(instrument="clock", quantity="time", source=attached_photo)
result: 11:34:14
